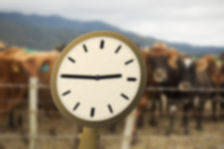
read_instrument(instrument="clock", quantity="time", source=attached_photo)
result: 2:45
